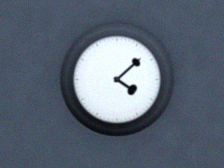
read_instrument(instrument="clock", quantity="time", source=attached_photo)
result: 4:08
